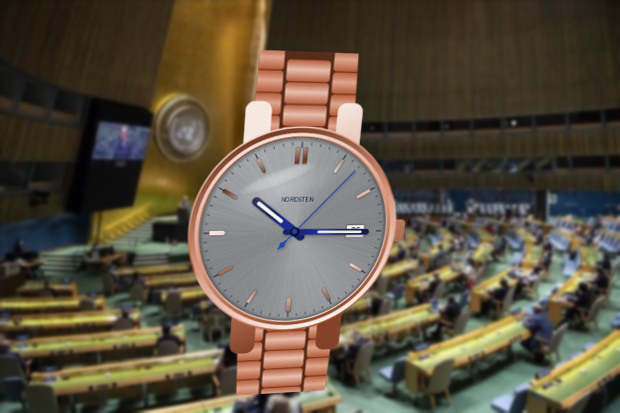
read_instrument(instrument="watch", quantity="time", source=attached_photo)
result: 10:15:07
